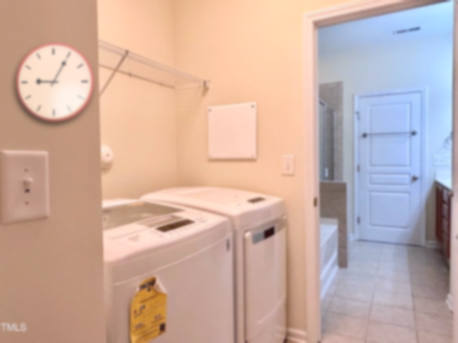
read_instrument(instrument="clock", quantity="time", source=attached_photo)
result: 9:05
